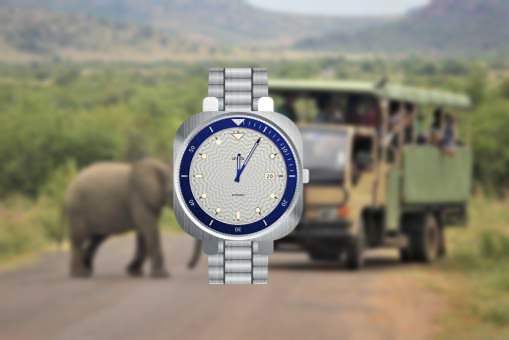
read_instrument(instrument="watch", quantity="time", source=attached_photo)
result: 12:05
